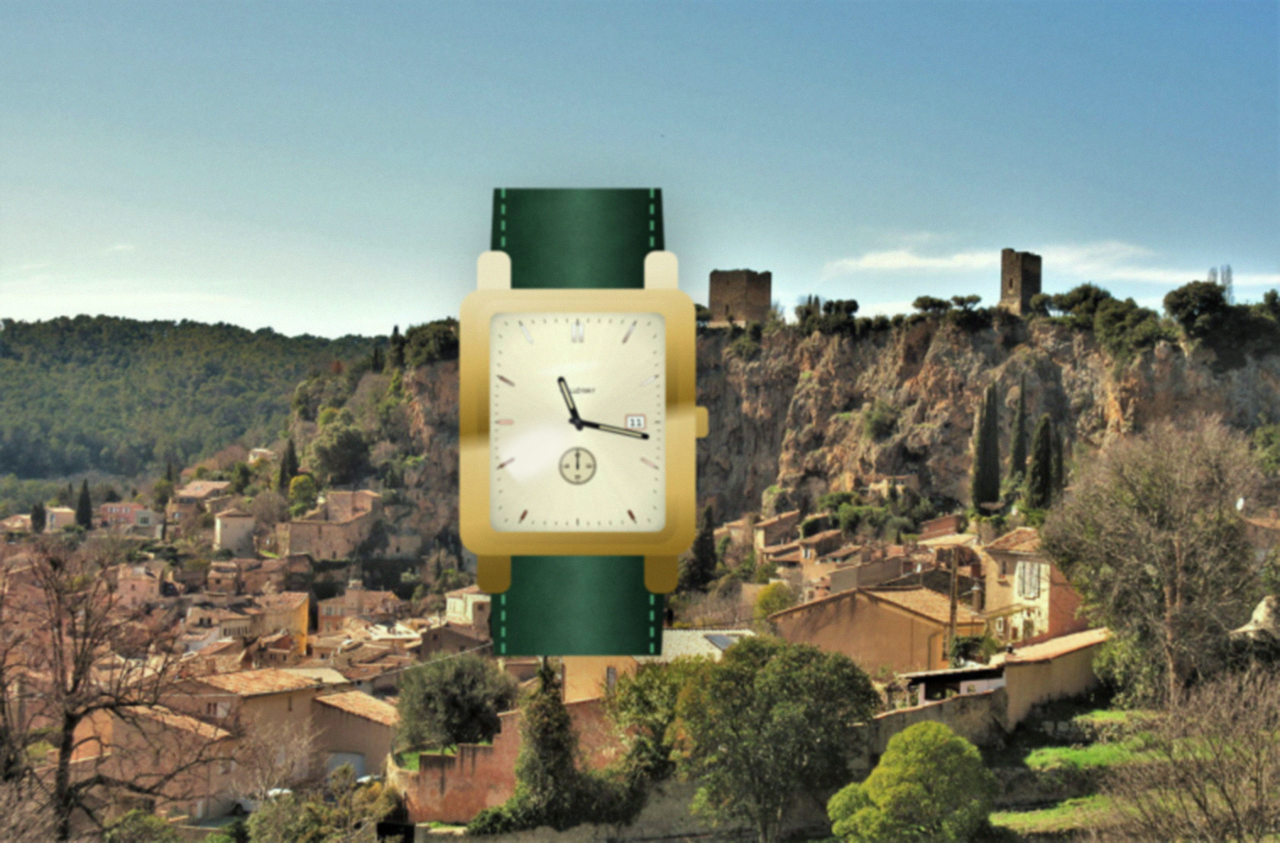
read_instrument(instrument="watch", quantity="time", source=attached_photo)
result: 11:17
